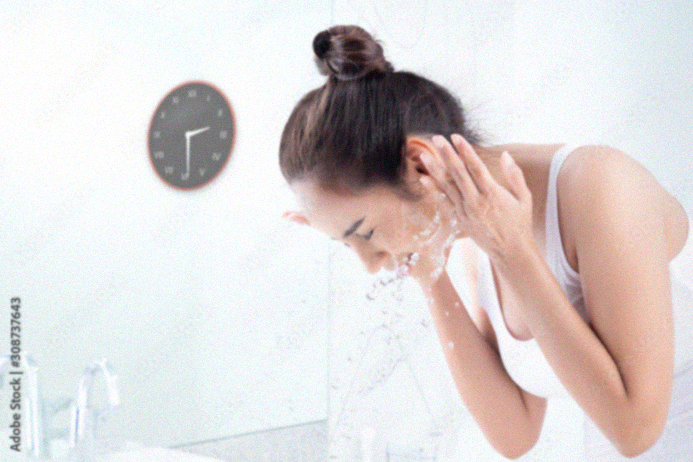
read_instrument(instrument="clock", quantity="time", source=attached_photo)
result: 2:29
